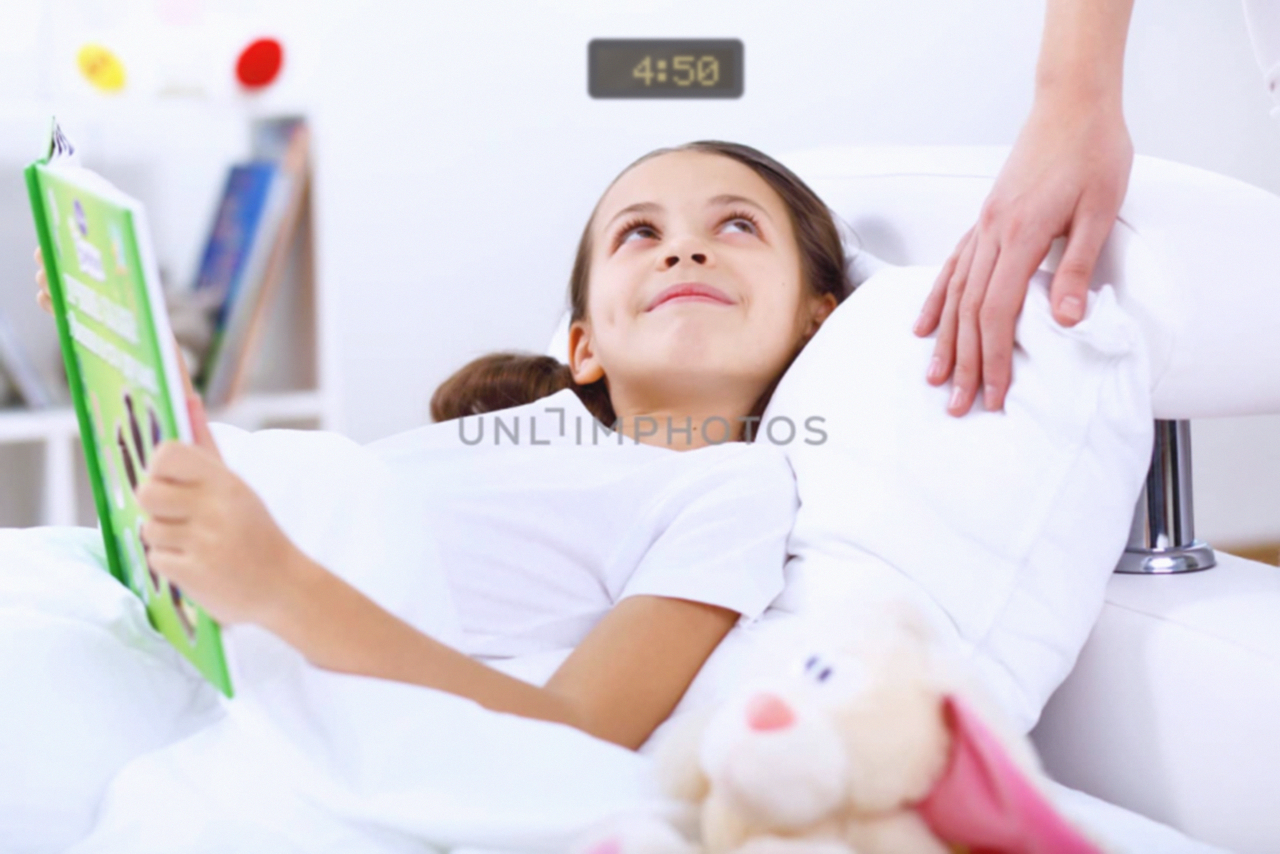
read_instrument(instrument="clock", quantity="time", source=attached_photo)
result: 4:50
